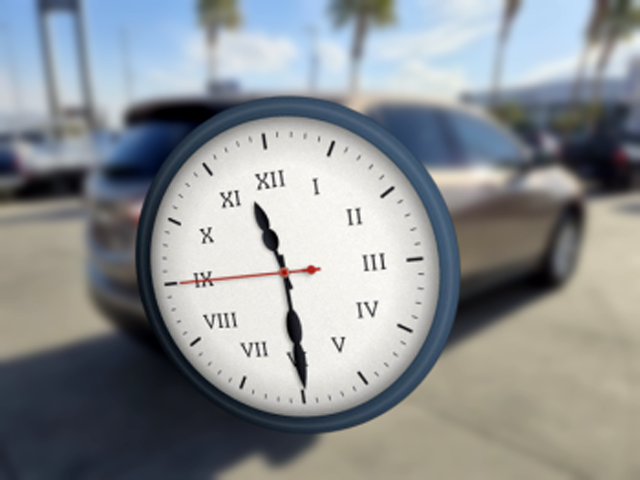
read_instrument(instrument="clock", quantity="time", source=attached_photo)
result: 11:29:45
